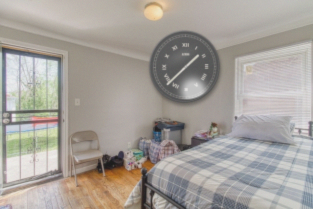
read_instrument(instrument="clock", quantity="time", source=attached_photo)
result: 1:38
